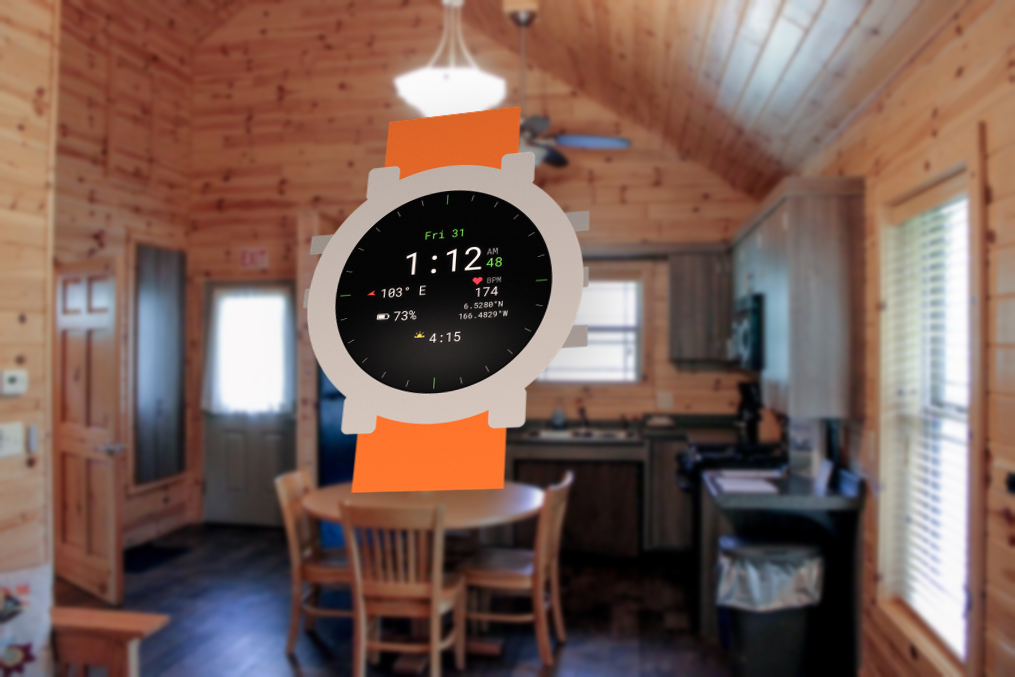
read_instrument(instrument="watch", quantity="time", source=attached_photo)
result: 1:12:48
